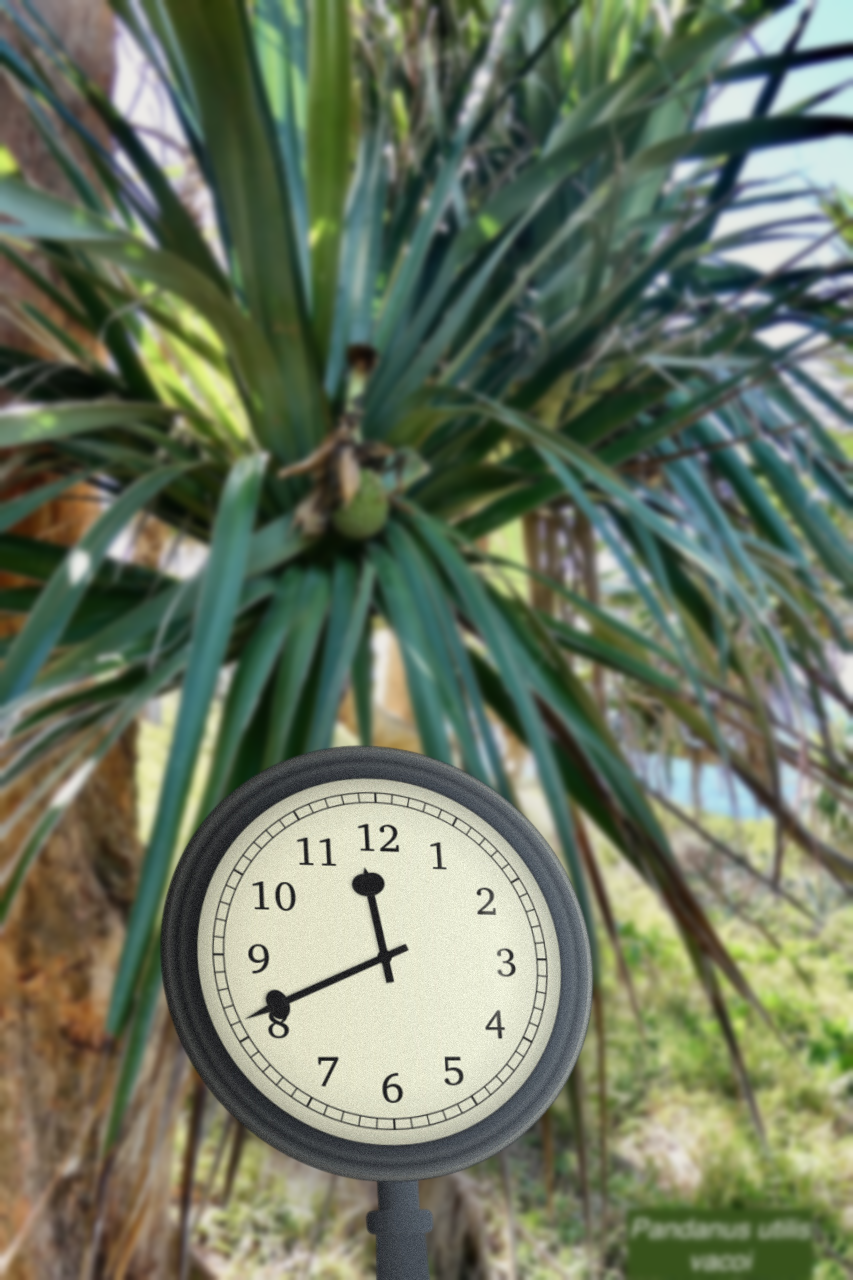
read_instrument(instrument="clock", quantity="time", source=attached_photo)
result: 11:41
